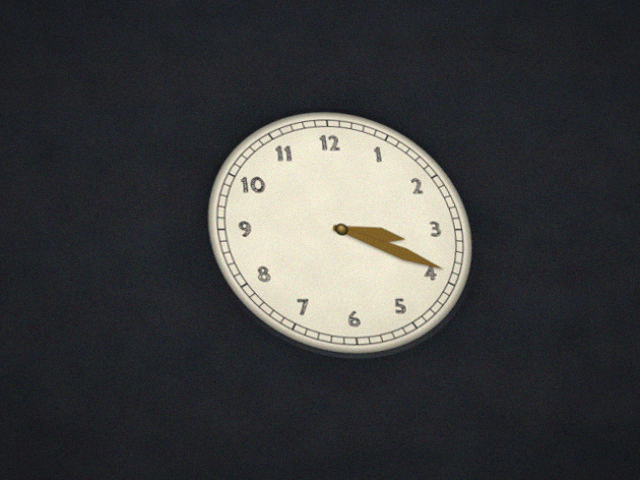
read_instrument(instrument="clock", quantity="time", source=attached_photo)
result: 3:19
